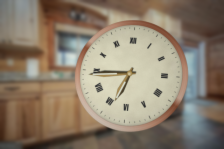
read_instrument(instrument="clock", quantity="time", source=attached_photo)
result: 6:44
